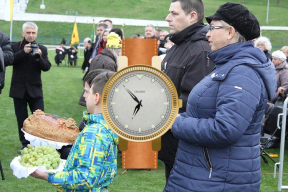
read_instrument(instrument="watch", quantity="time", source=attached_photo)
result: 6:53
